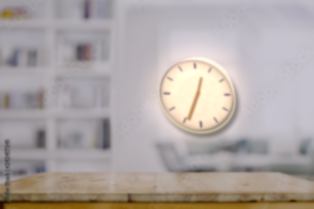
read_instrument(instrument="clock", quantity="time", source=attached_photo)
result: 12:34
